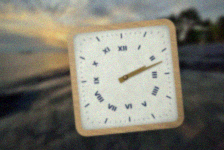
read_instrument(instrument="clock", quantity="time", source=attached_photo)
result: 2:12
